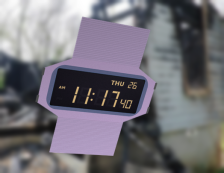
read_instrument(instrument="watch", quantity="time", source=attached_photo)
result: 11:17:40
